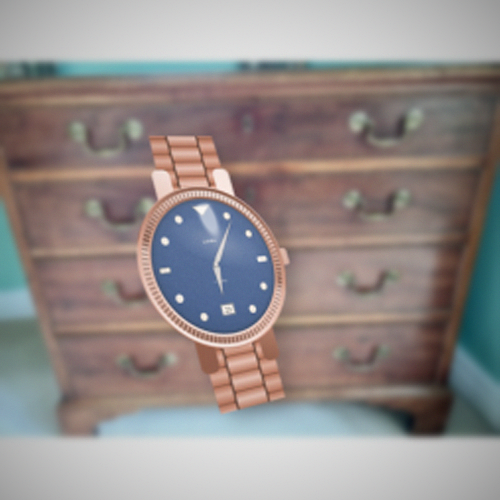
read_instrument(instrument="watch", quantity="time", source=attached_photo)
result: 6:06
